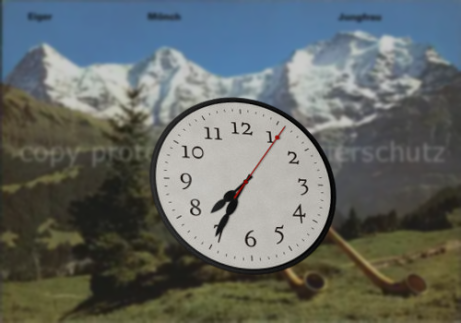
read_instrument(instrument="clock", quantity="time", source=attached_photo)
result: 7:35:06
